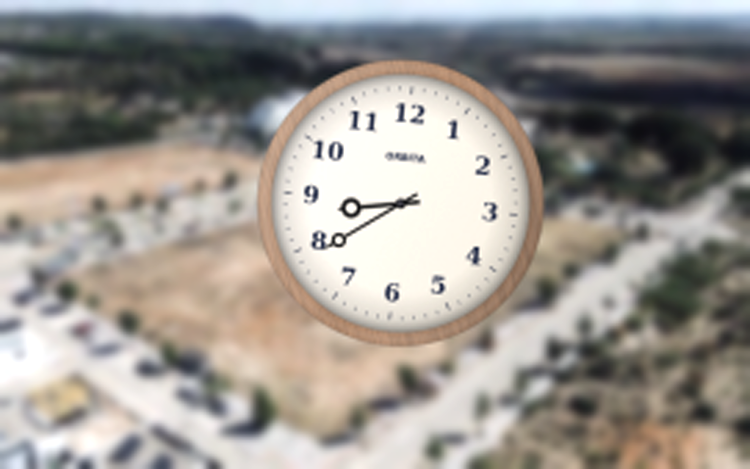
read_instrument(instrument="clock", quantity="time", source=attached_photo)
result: 8:39
